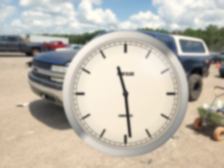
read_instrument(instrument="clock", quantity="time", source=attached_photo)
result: 11:29
